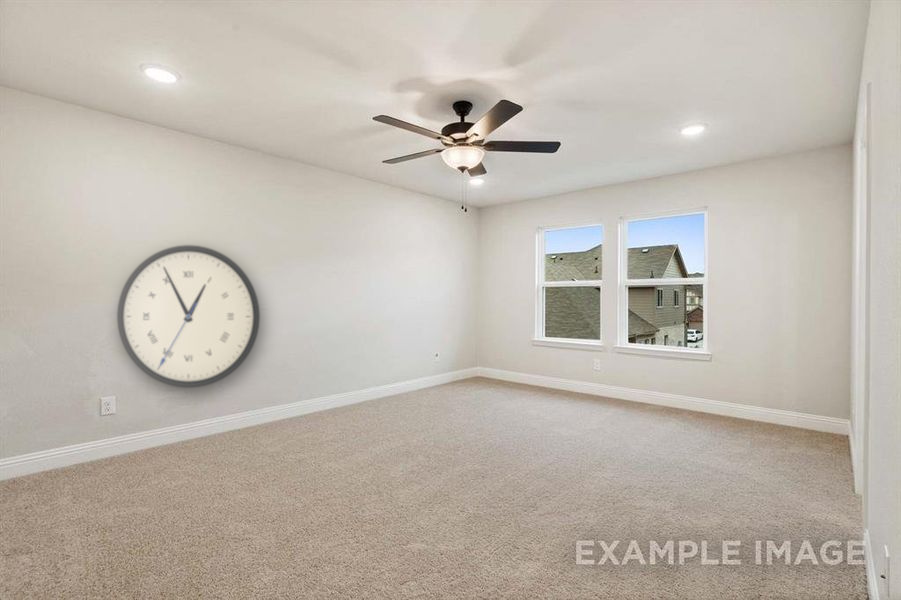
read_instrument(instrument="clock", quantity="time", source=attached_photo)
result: 12:55:35
